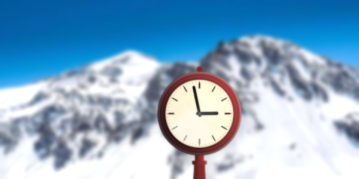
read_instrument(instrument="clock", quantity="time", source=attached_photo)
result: 2:58
